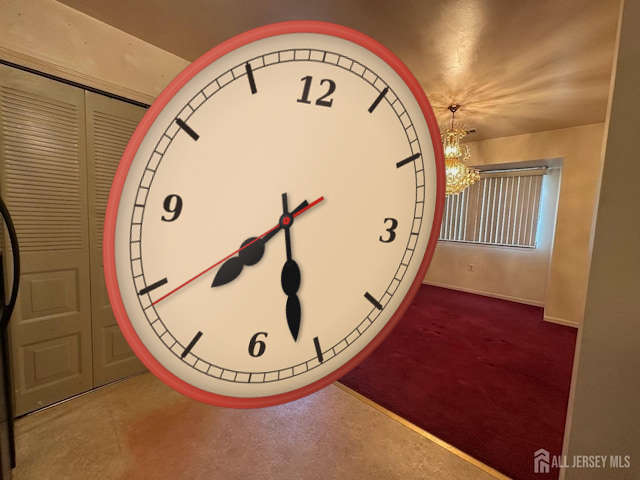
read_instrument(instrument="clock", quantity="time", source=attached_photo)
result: 7:26:39
